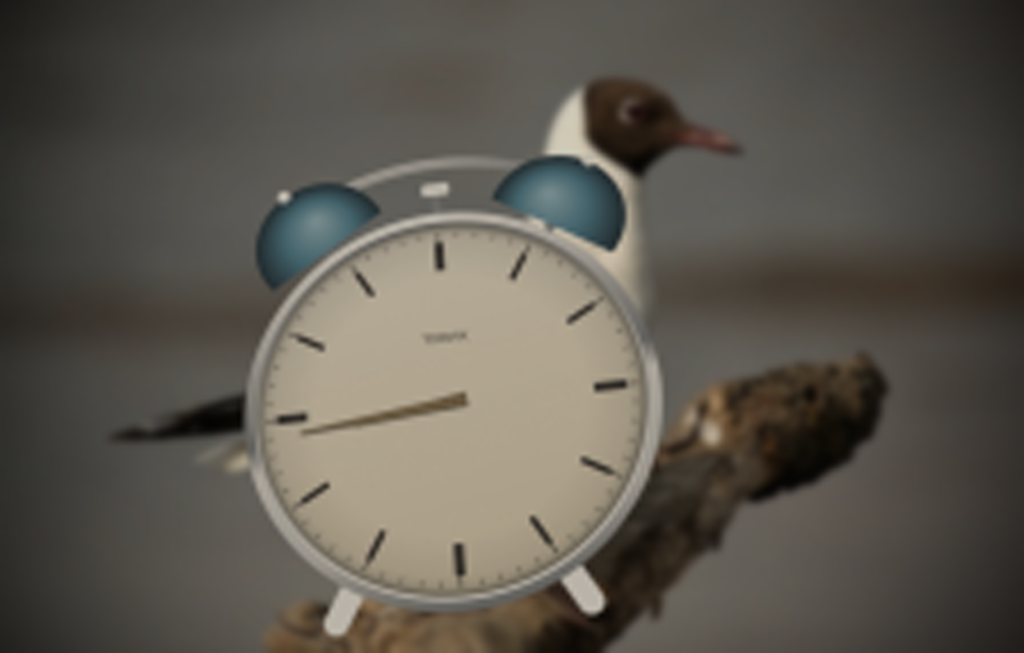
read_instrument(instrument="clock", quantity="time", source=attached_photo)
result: 8:44
